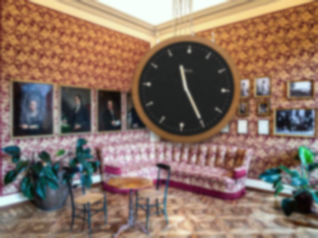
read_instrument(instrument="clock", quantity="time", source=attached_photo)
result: 11:25
